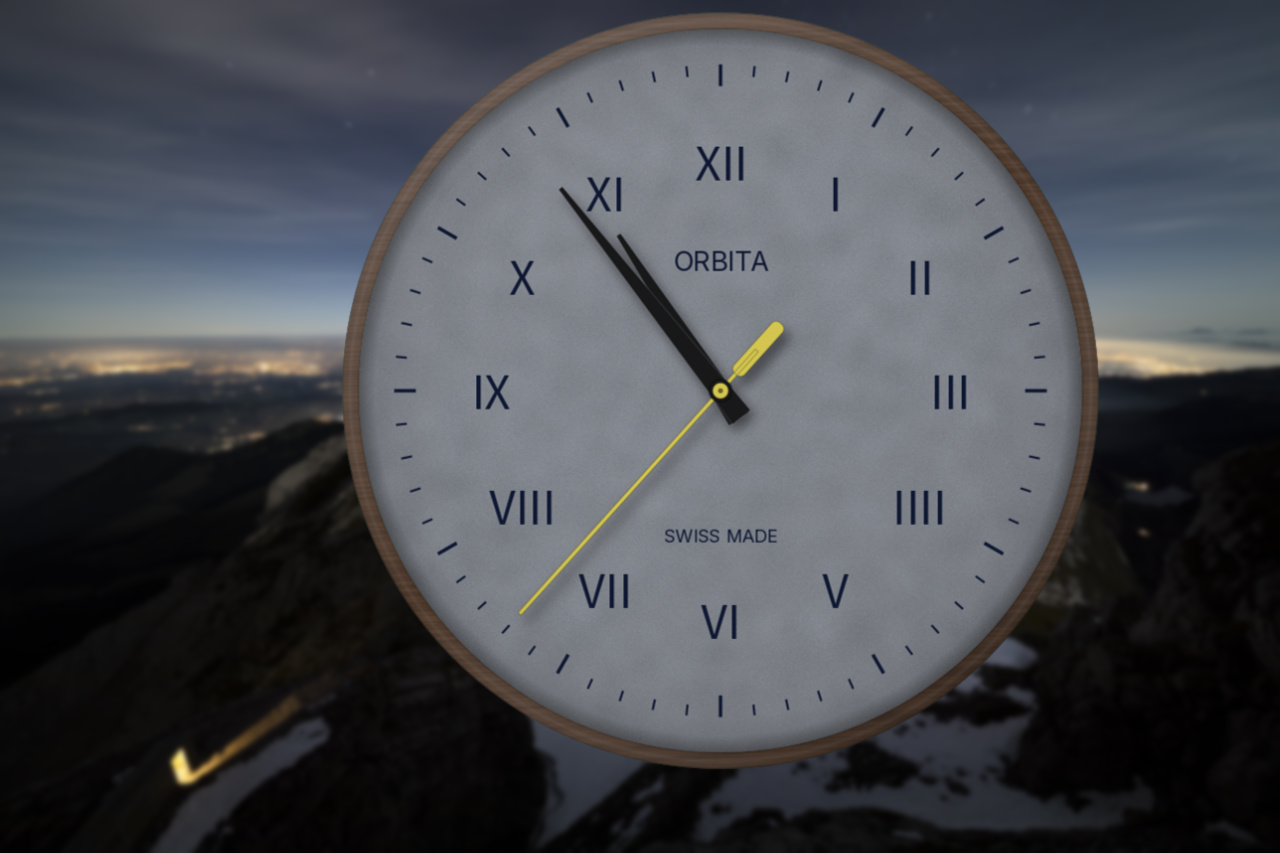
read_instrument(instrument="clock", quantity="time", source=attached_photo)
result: 10:53:37
